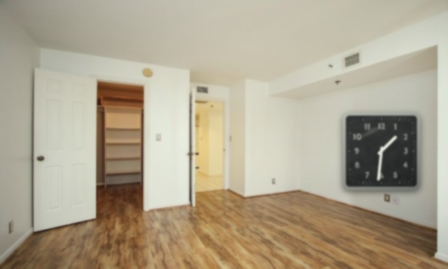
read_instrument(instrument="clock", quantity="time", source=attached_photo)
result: 1:31
